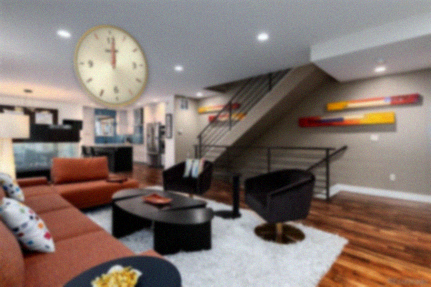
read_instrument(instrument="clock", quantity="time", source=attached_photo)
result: 12:01
